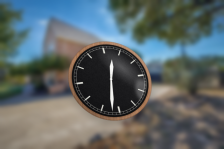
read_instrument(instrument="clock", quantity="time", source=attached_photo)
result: 12:32
